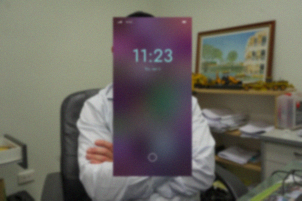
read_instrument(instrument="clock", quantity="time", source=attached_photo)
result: 11:23
